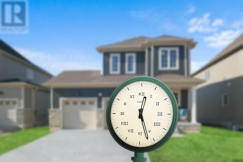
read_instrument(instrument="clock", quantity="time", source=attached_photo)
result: 12:27
